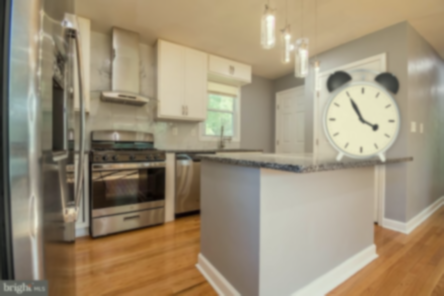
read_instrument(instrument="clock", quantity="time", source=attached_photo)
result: 3:55
